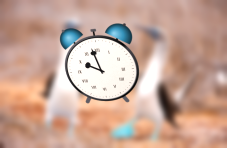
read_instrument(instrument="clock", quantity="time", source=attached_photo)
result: 9:58
